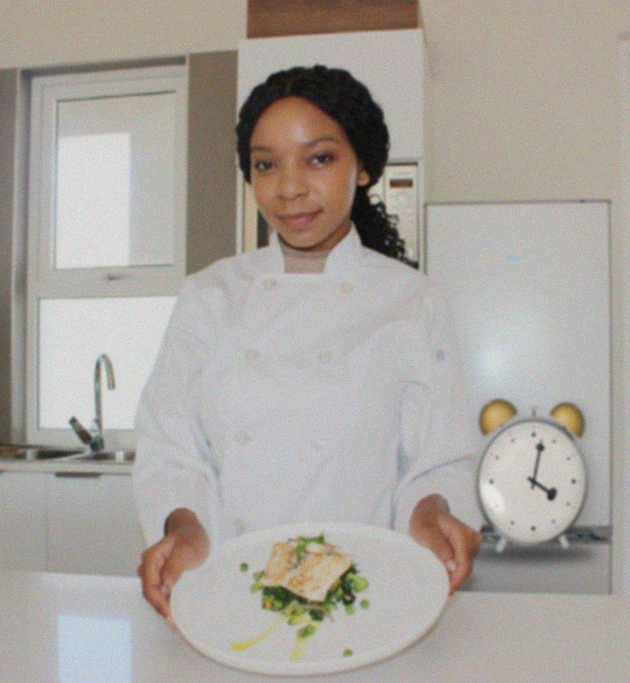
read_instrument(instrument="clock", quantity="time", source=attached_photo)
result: 4:02
